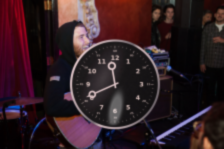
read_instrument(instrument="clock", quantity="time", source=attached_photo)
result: 11:41
